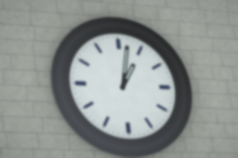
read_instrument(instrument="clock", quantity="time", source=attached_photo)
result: 1:02
